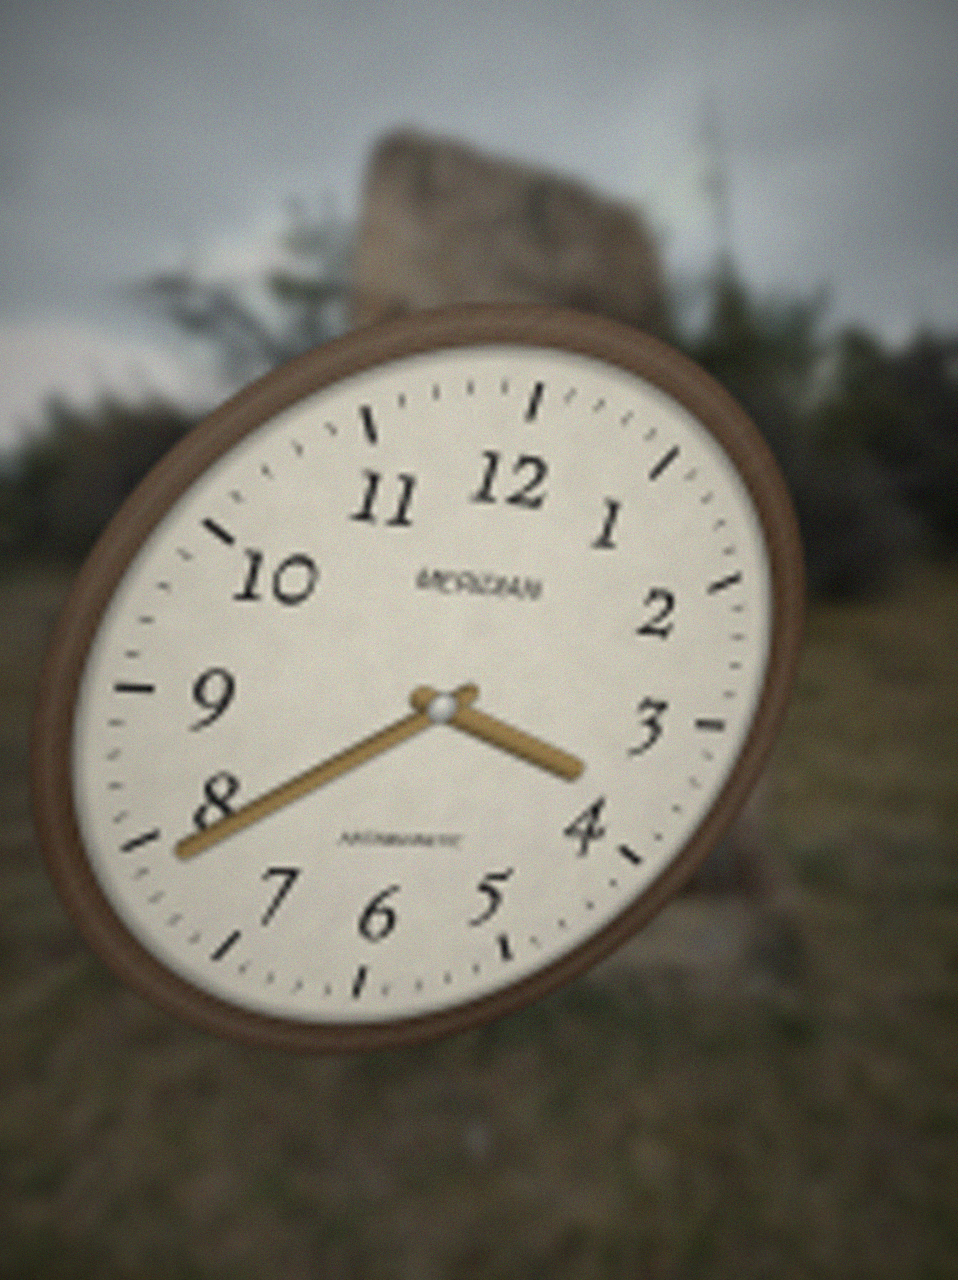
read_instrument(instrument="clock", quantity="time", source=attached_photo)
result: 3:39
